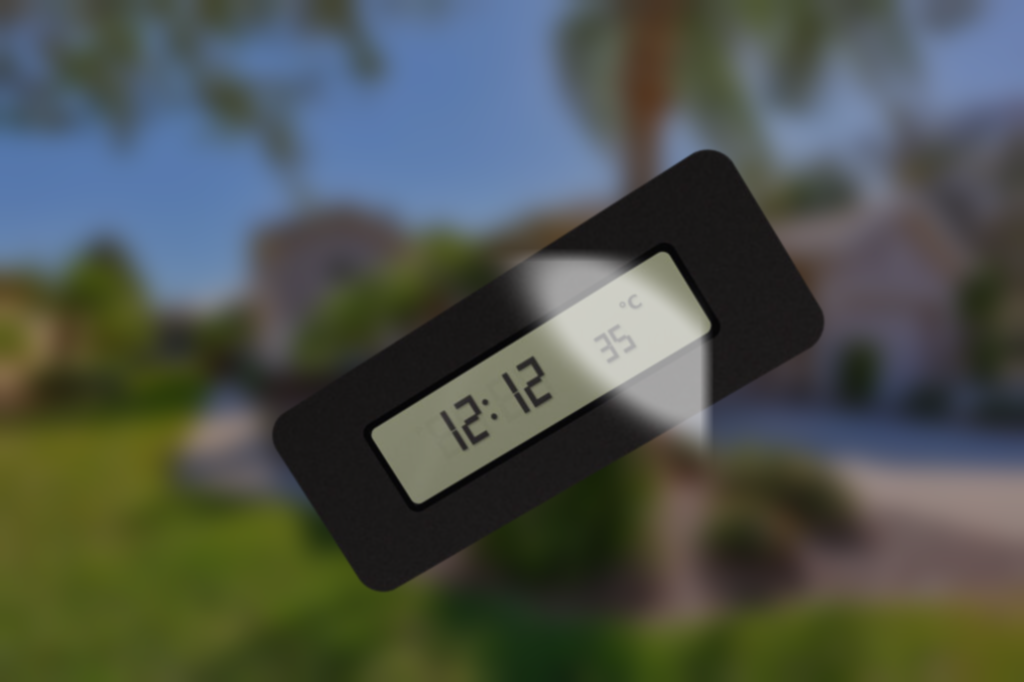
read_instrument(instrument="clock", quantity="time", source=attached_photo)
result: 12:12
